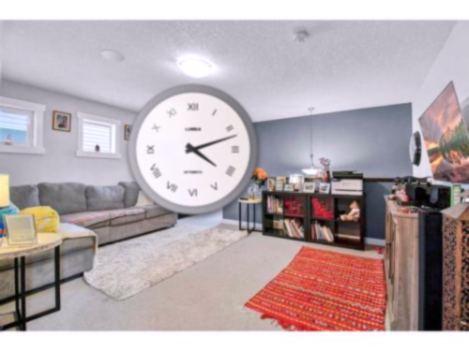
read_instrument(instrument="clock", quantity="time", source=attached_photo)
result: 4:12
